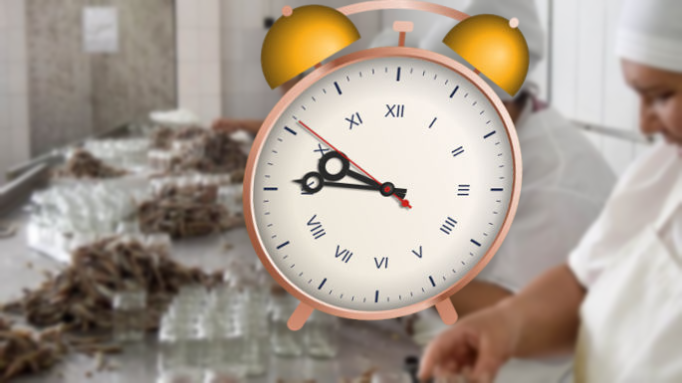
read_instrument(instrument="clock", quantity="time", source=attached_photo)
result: 9:45:51
